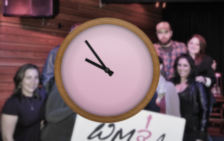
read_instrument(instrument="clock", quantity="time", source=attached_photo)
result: 9:54
